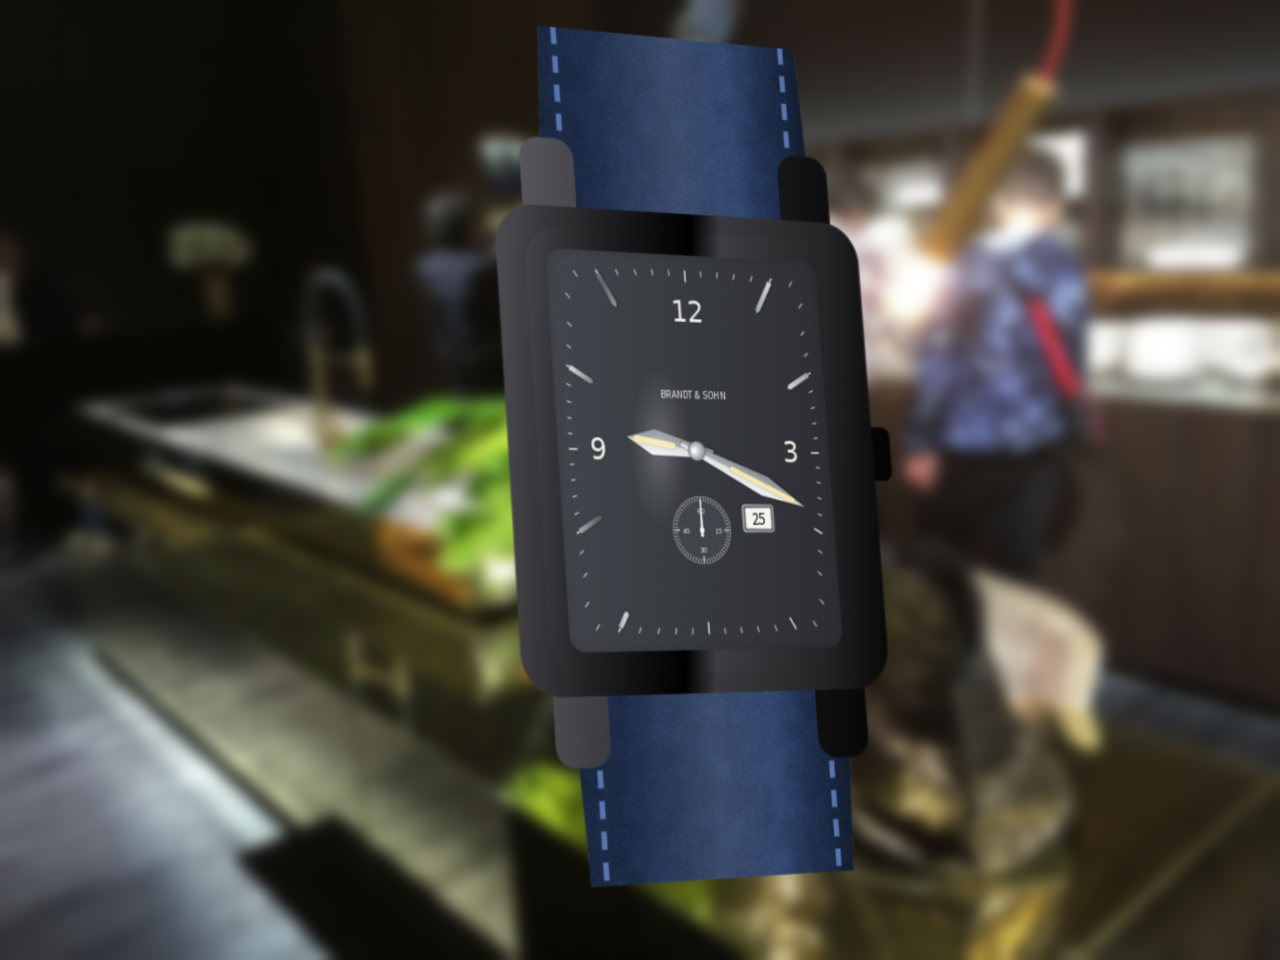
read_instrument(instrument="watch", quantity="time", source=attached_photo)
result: 9:19
